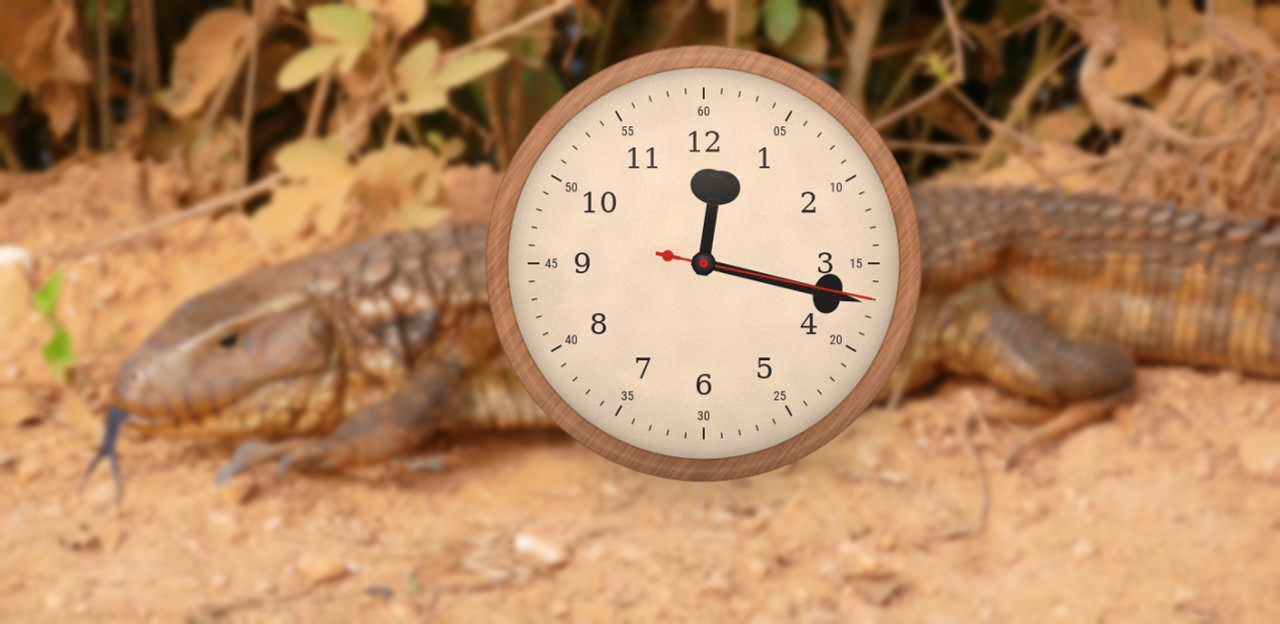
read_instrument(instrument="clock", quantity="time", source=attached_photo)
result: 12:17:17
